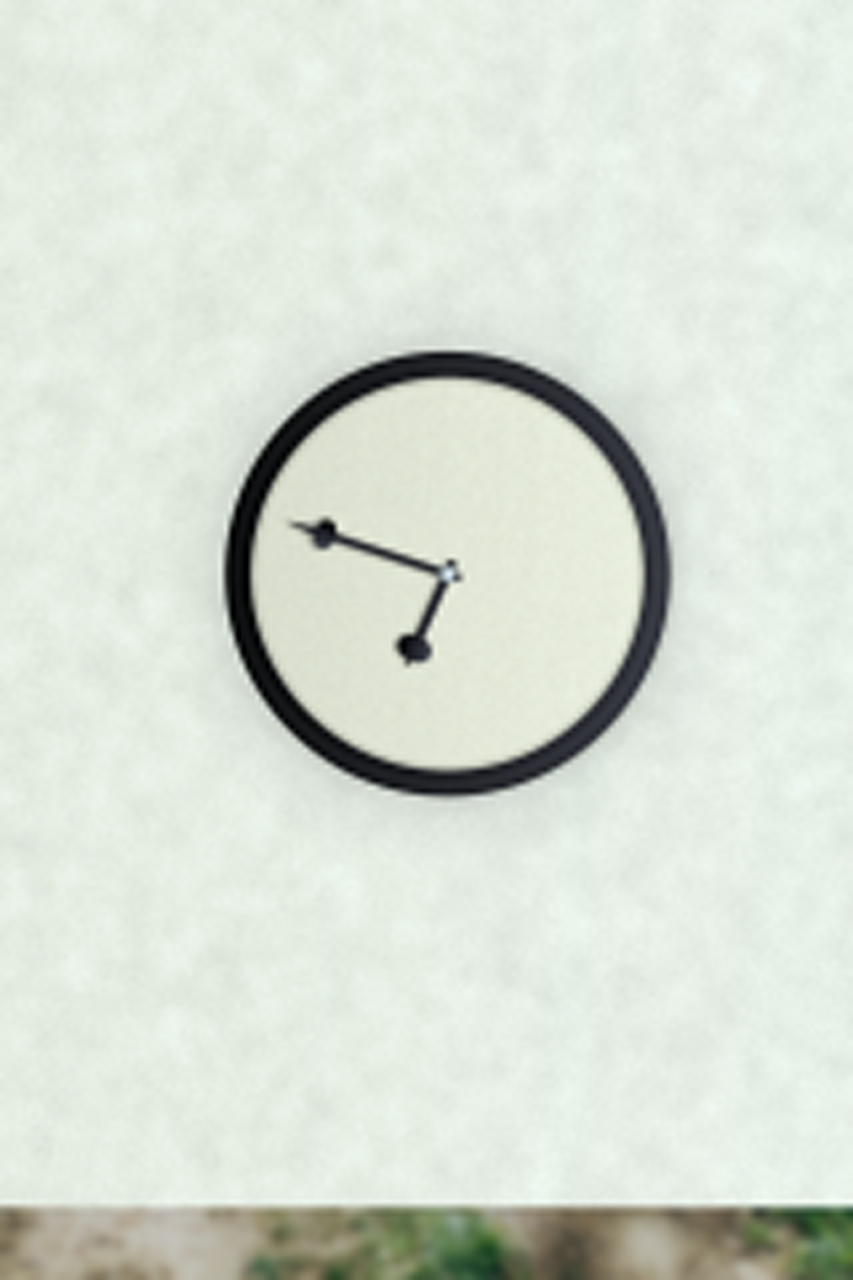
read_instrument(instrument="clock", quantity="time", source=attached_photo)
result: 6:48
